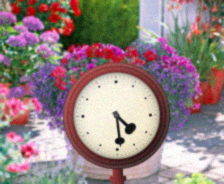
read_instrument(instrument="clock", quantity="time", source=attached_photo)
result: 4:29
